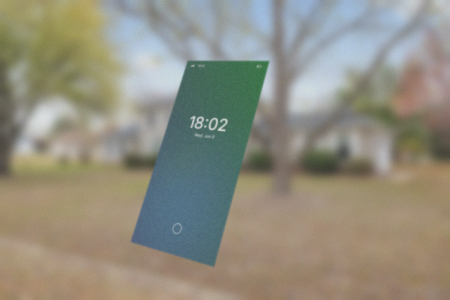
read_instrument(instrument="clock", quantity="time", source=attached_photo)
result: 18:02
